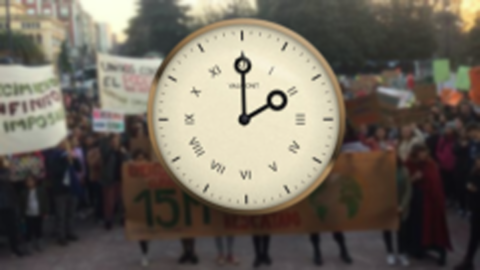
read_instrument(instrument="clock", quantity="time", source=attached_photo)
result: 2:00
